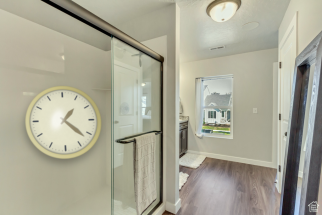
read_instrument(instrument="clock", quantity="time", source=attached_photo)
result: 1:22
